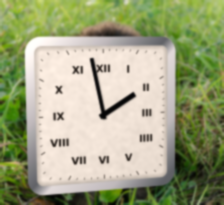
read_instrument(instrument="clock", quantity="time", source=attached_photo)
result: 1:58
